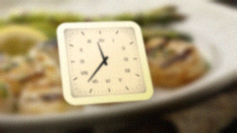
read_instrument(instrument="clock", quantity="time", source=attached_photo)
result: 11:37
